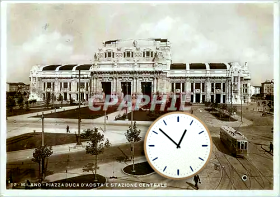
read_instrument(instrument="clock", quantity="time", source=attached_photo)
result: 12:52
